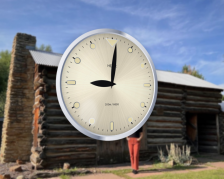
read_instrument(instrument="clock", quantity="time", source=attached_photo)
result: 9:01
